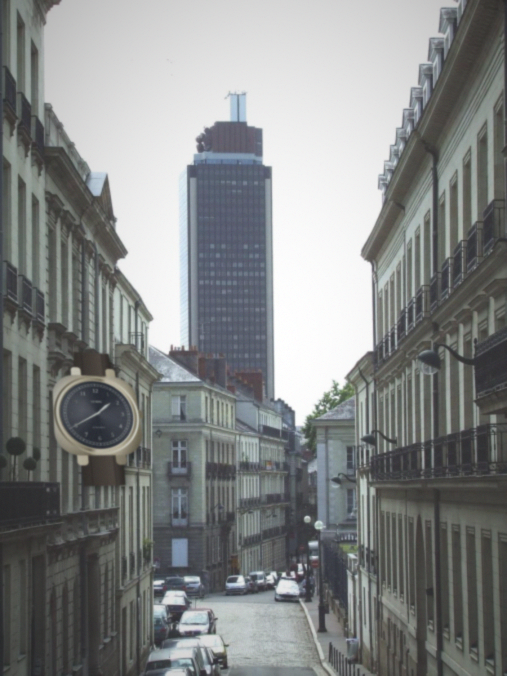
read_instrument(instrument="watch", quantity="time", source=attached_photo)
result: 1:40
